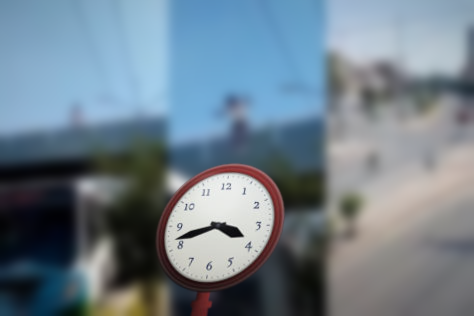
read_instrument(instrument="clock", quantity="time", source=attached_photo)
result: 3:42
